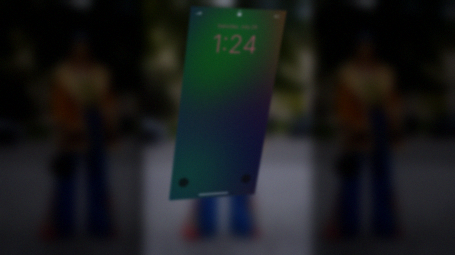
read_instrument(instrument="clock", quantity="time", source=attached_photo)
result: 1:24
